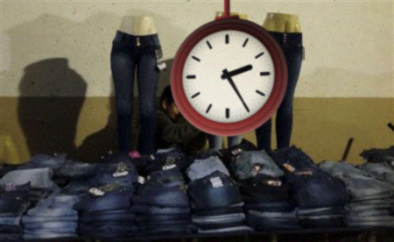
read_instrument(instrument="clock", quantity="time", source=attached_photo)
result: 2:25
